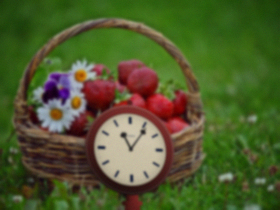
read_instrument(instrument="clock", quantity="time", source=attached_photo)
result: 11:06
